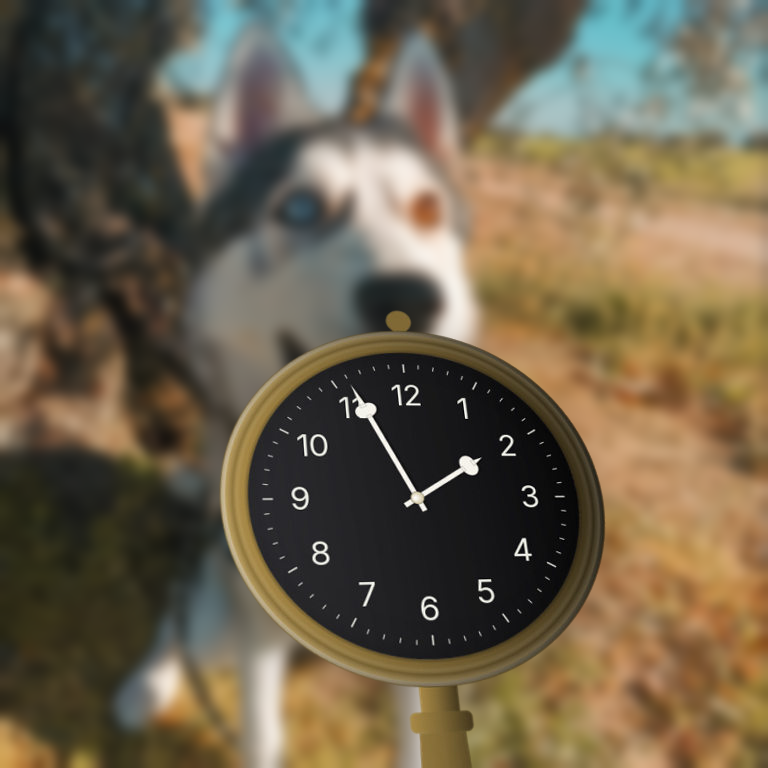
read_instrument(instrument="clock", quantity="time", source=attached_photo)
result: 1:56
